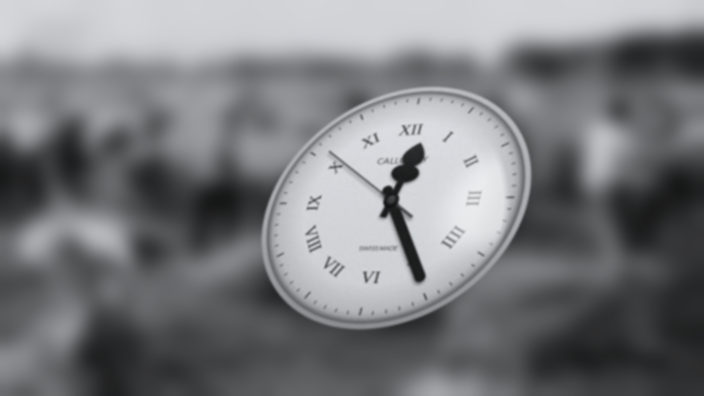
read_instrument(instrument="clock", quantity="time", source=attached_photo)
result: 12:24:51
